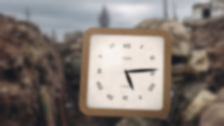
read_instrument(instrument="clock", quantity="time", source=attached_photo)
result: 5:14
